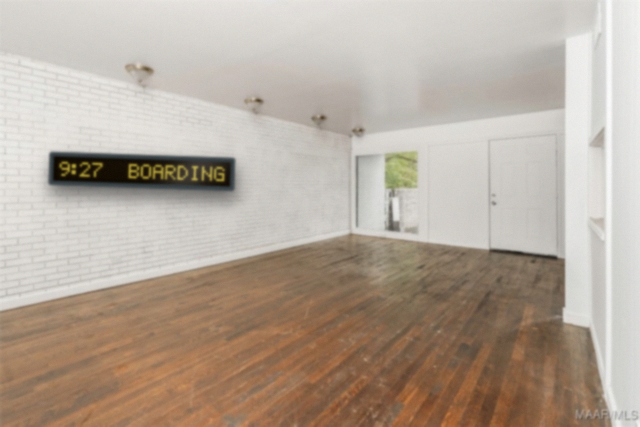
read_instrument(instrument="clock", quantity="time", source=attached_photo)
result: 9:27
